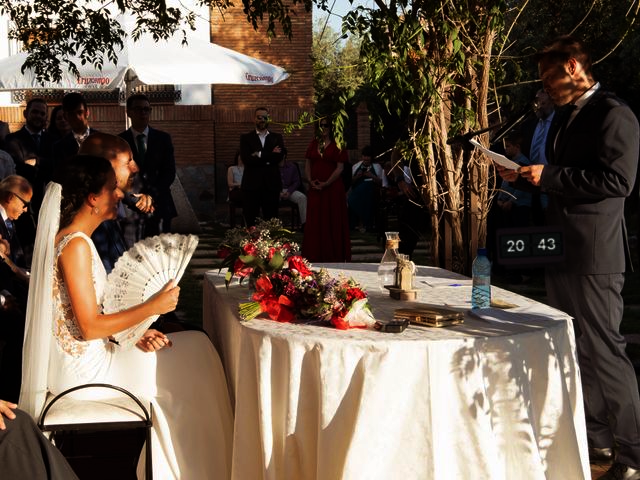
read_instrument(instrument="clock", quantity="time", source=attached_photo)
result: 20:43
